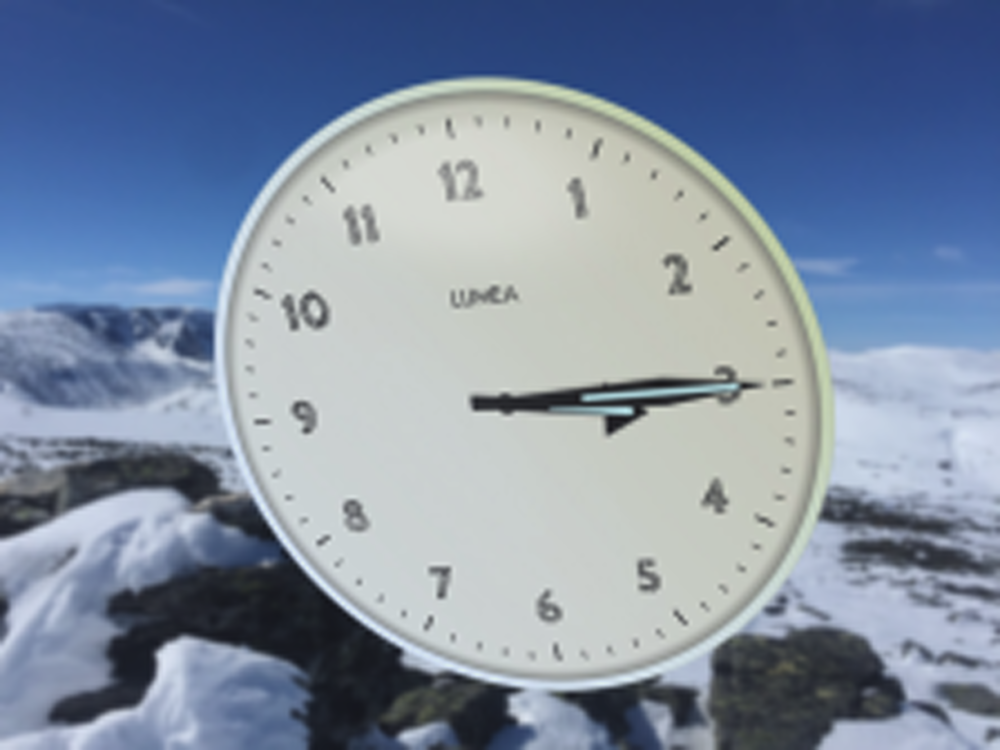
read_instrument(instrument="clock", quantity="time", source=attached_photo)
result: 3:15
